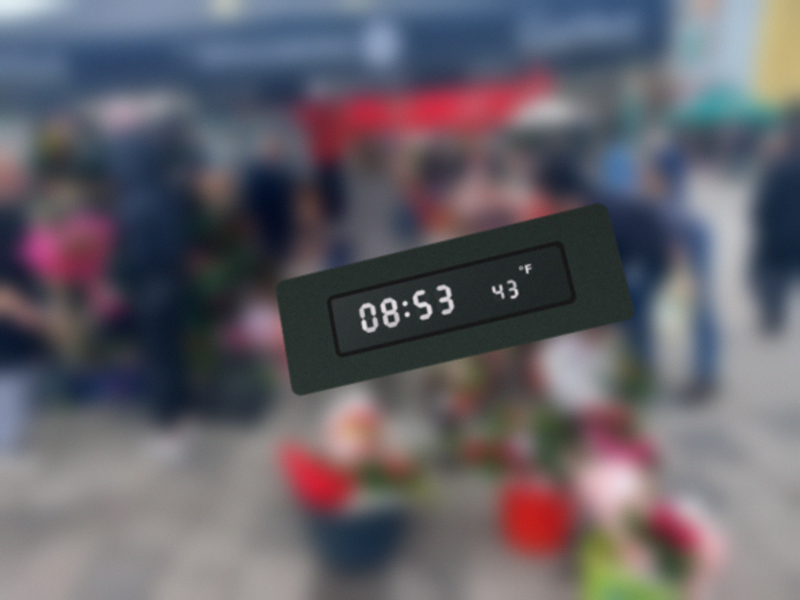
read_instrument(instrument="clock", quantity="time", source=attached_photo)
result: 8:53
